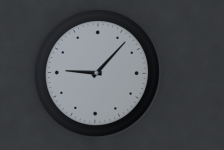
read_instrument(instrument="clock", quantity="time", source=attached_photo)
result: 9:07
